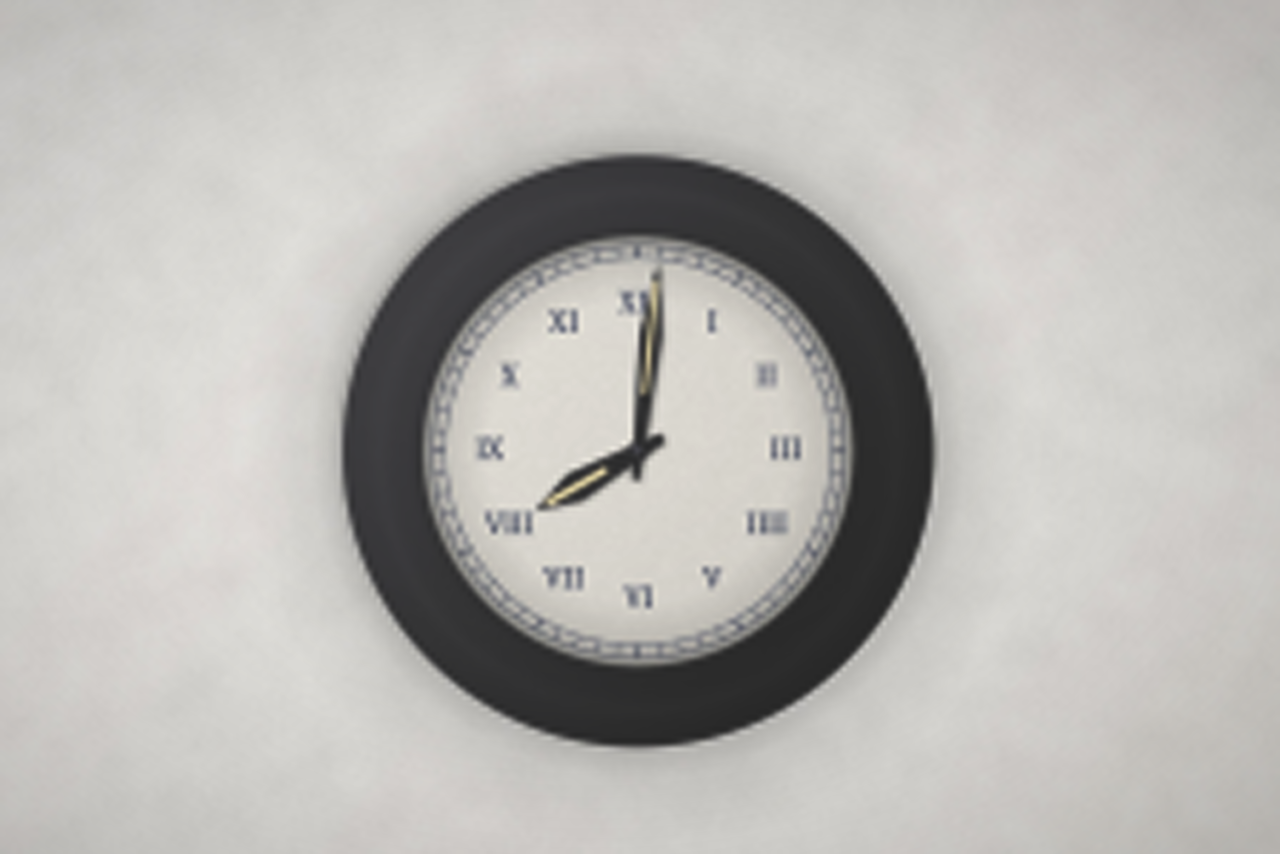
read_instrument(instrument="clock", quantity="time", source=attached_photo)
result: 8:01
